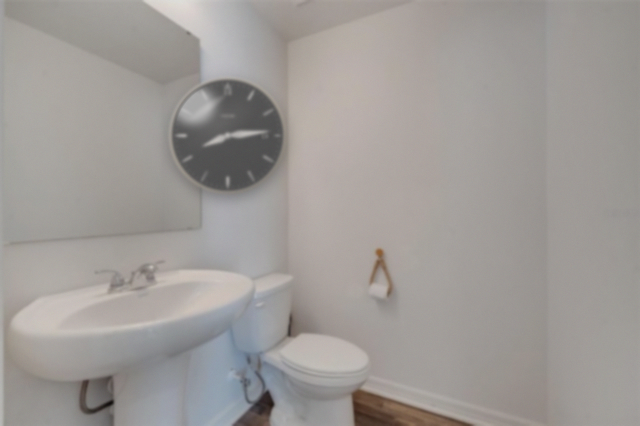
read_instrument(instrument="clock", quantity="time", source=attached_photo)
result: 8:14
